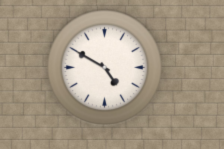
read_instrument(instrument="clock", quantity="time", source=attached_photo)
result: 4:50
